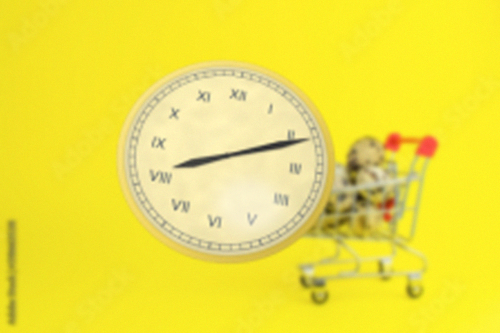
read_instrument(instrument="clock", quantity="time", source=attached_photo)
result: 8:11
